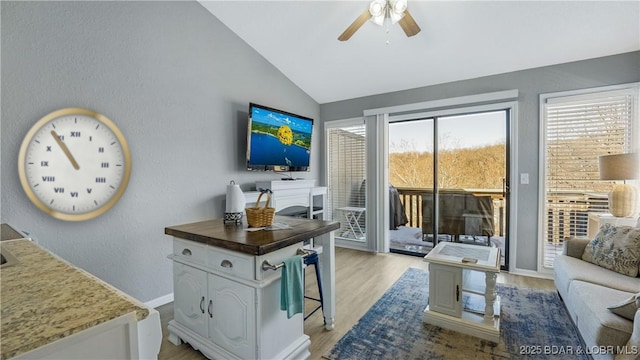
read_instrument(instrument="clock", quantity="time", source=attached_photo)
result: 10:54
